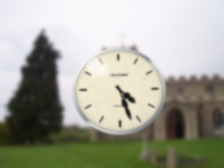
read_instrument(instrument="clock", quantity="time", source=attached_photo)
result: 4:27
